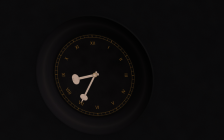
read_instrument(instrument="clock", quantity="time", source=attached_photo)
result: 8:35
